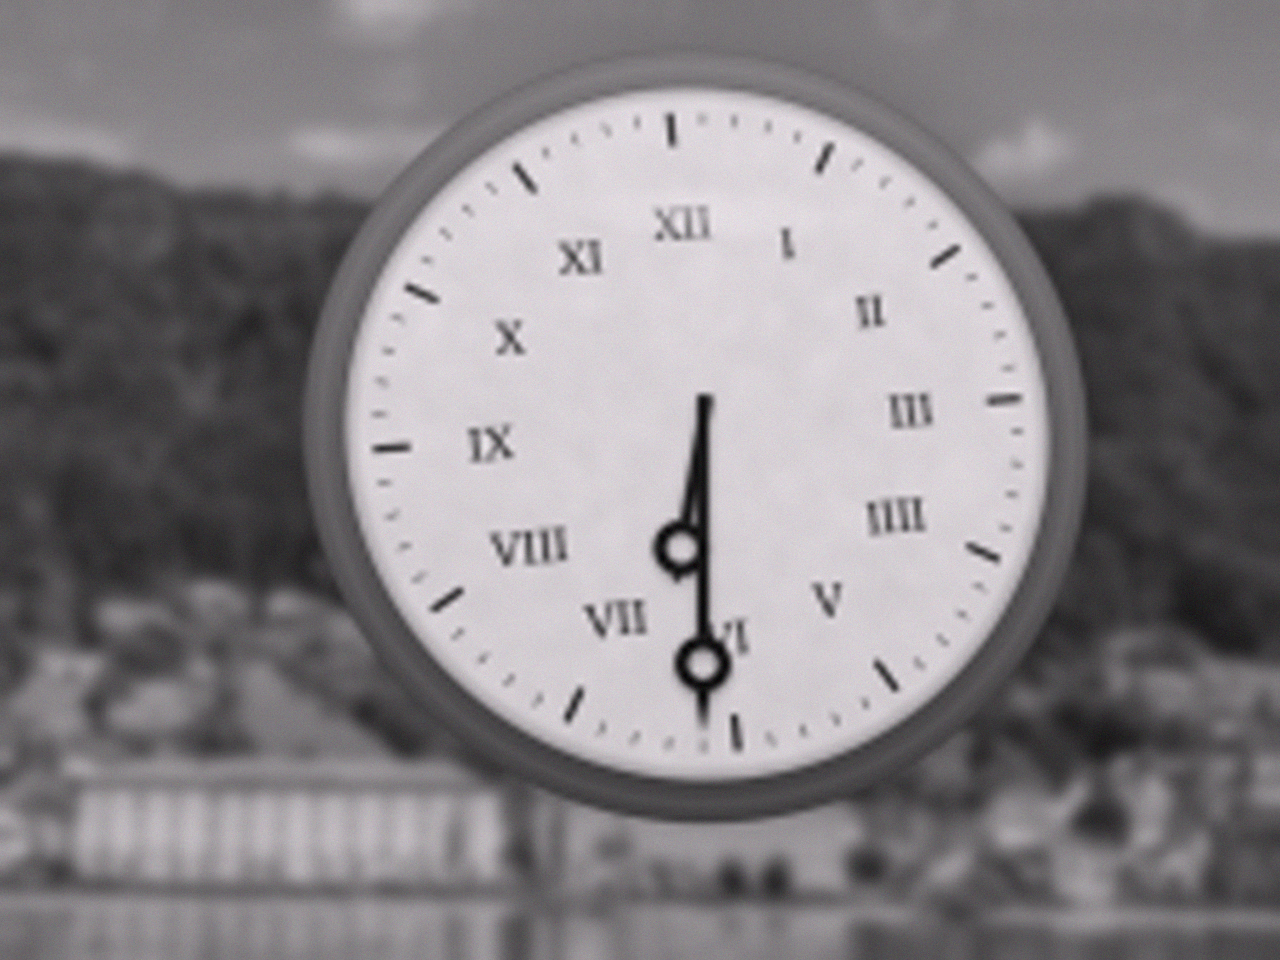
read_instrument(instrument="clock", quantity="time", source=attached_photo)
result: 6:31
